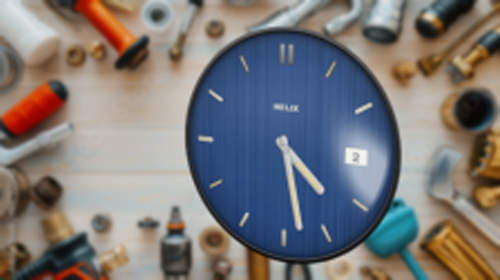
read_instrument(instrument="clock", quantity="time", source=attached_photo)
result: 4:28
